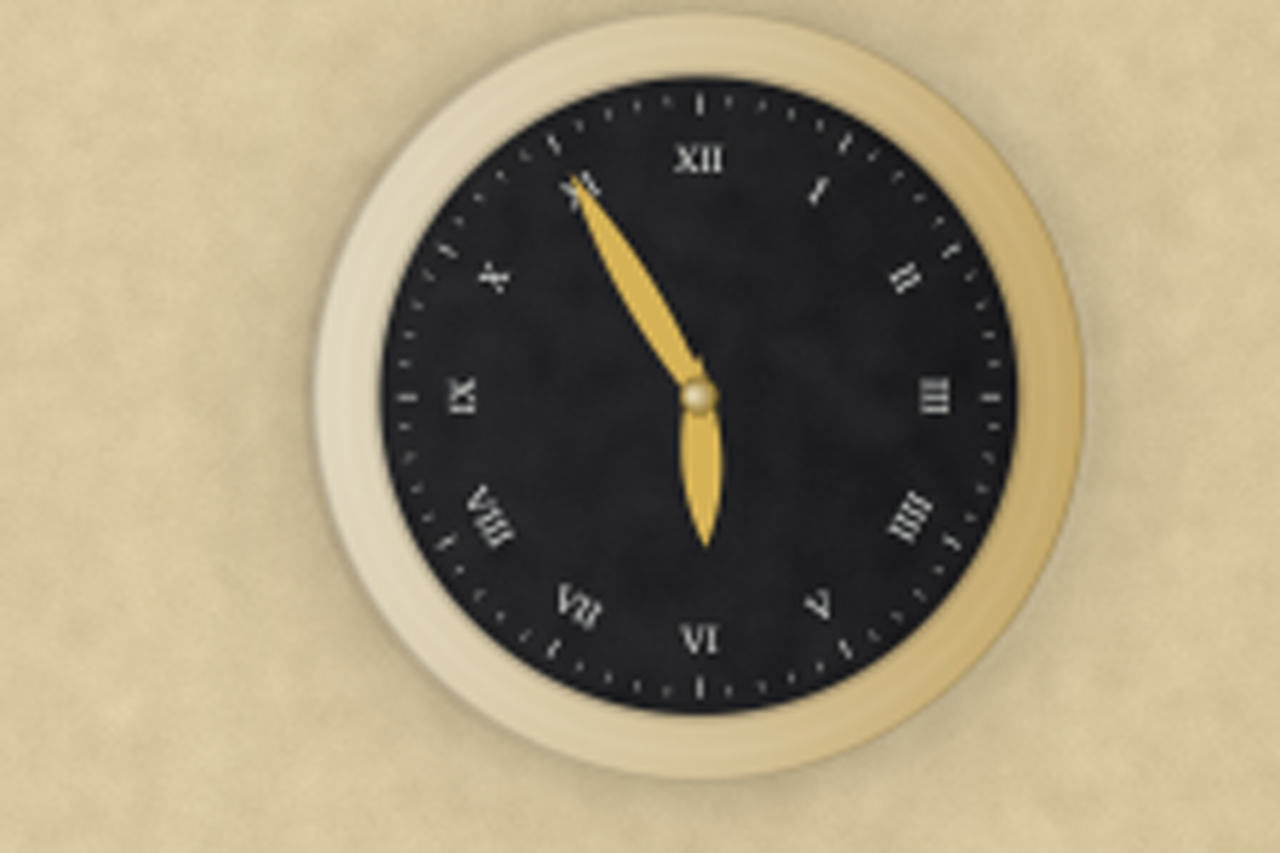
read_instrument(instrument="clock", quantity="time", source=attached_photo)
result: 5:55
